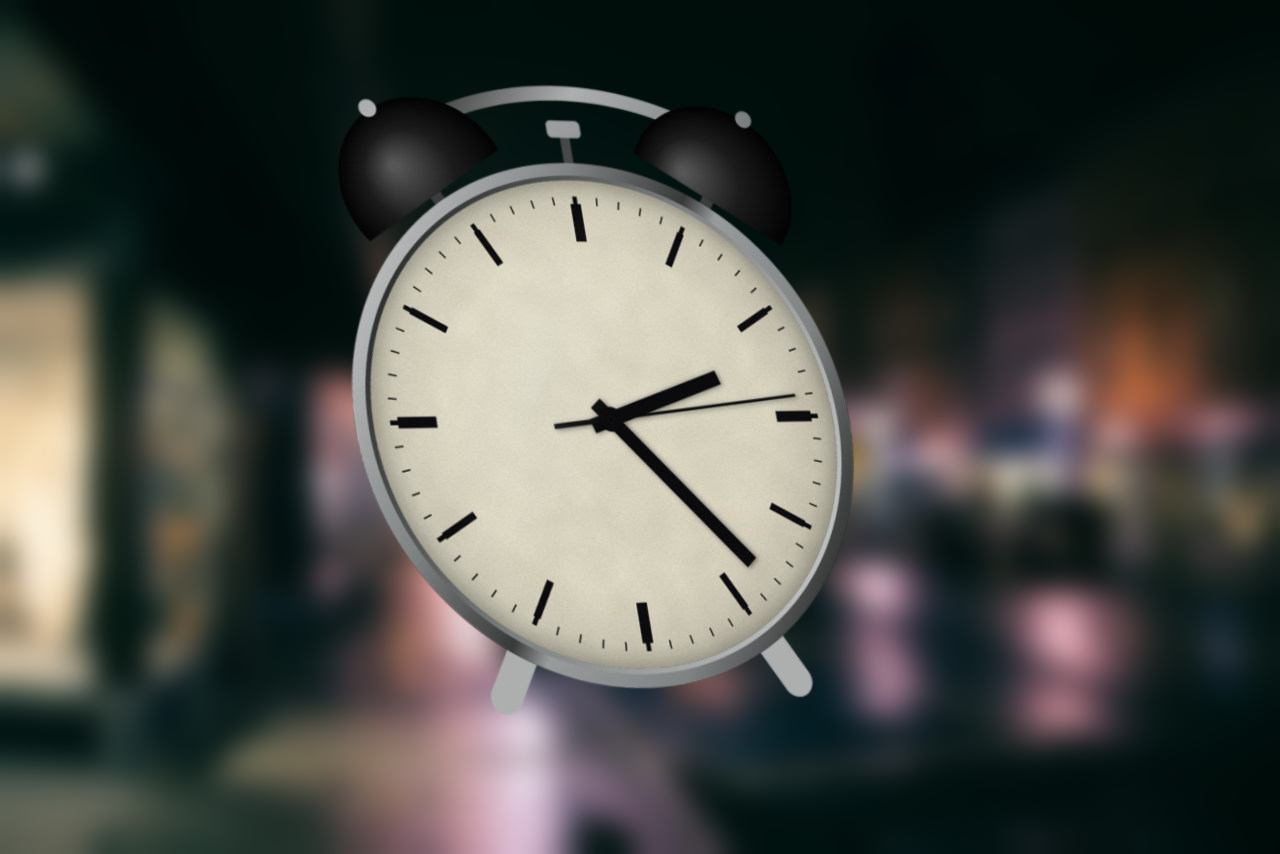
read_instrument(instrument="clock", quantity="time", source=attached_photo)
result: 2:23:14
